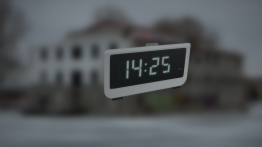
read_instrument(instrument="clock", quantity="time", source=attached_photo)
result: 14:25
